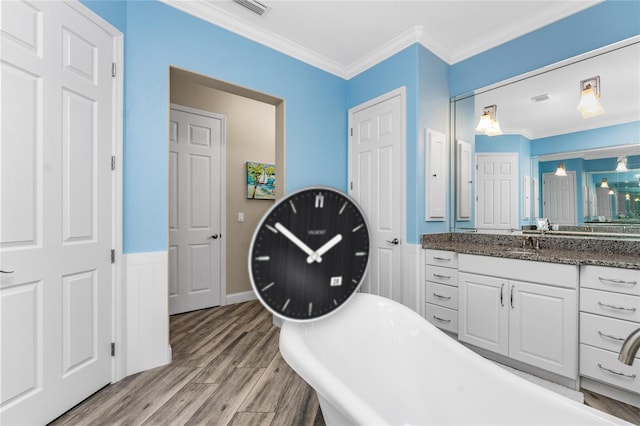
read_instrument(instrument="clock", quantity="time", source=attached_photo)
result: 1:51
